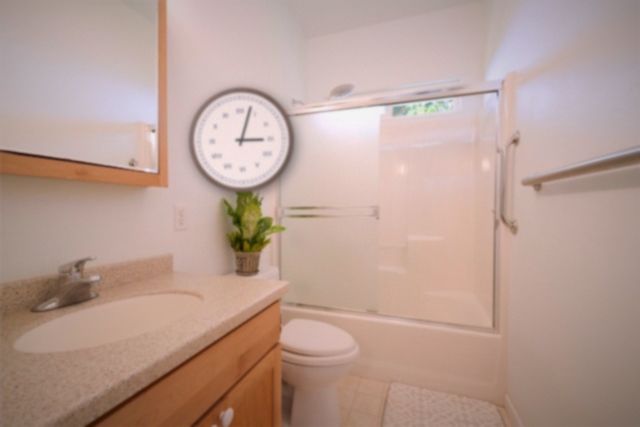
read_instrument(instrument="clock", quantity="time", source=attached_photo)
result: 3:03
